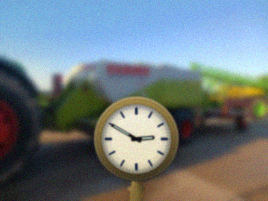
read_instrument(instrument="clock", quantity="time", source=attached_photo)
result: 2:50
